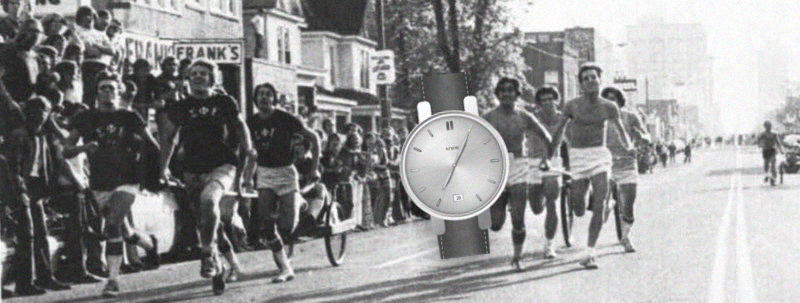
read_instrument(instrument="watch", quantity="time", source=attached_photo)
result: 7:05
